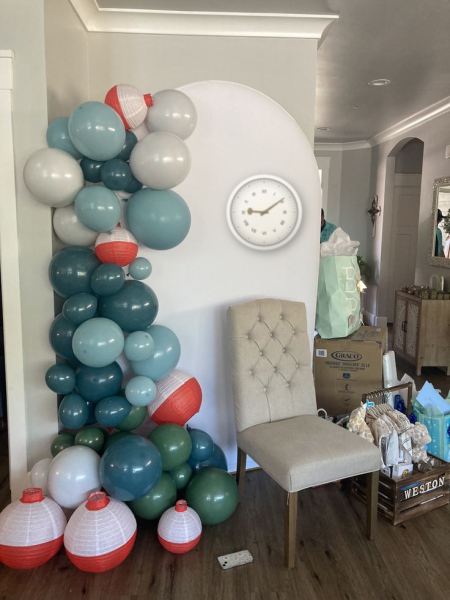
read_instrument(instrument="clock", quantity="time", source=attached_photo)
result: 9:09
